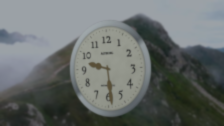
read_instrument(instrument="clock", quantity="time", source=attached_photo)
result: 9:29
